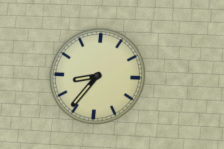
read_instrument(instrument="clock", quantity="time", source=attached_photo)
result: 8:36
